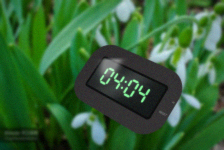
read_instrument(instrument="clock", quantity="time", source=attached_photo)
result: 4:04
